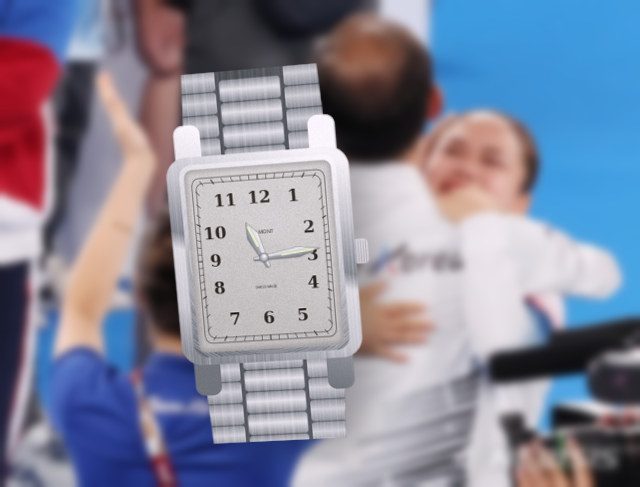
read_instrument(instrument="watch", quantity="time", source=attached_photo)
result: 11:14
